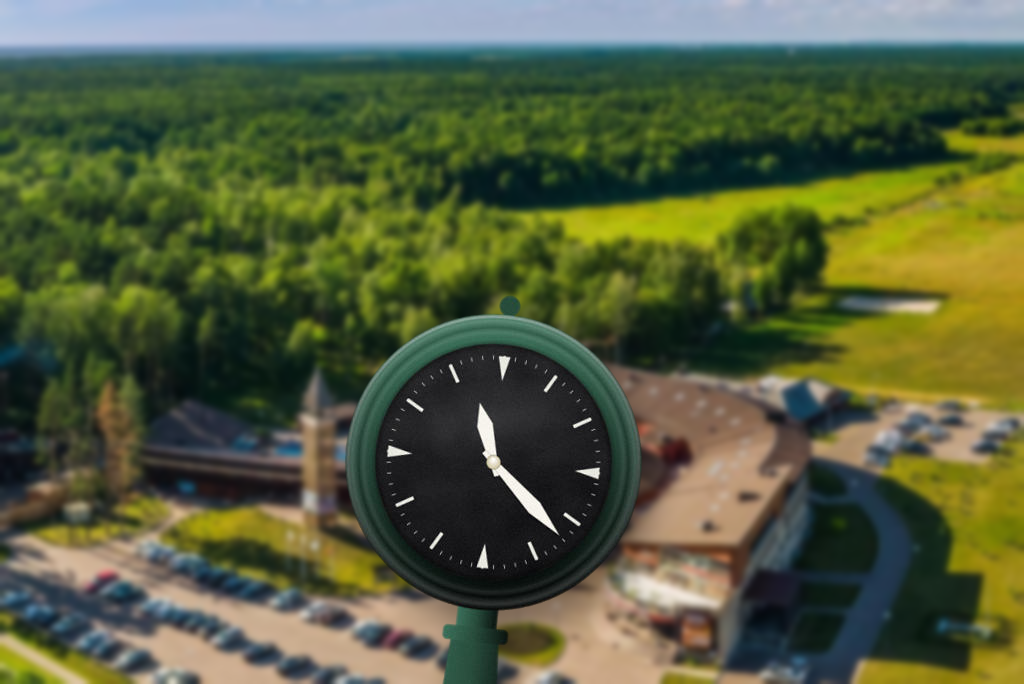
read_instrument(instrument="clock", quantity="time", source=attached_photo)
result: 11:22
